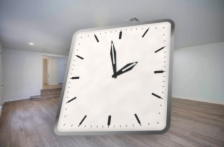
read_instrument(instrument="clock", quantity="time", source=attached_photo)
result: 1:58
